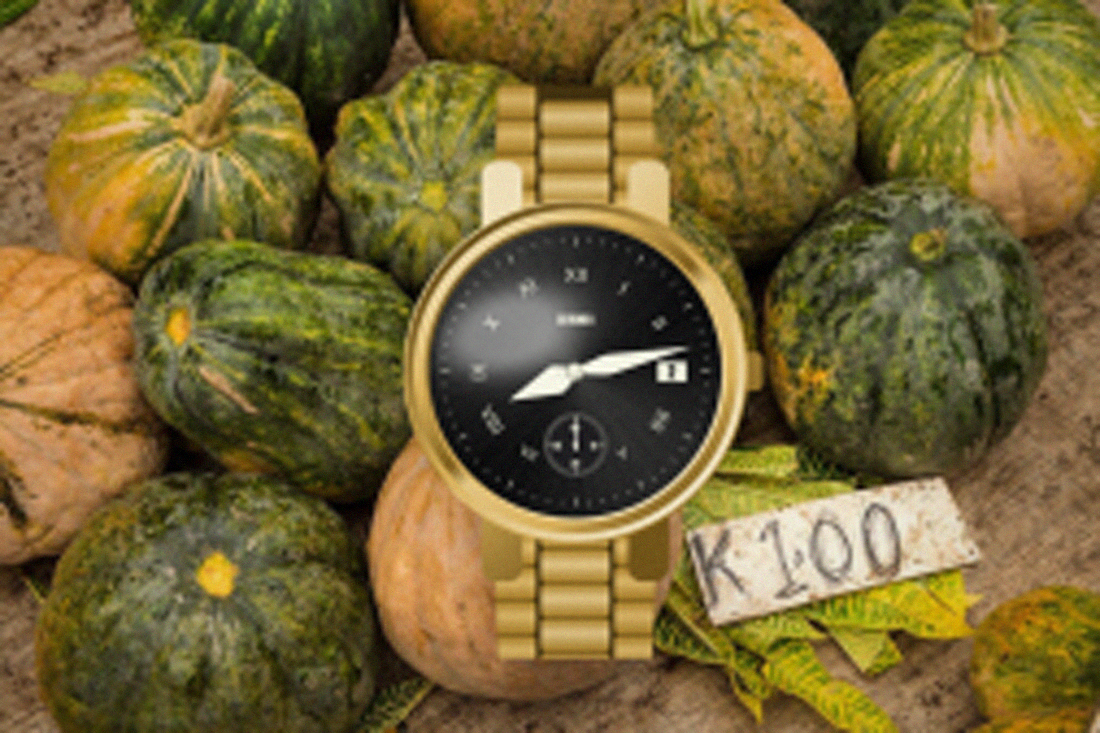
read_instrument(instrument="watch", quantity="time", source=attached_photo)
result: 8:13
